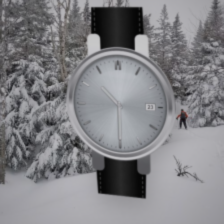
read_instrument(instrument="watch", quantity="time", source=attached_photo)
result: 10:30
